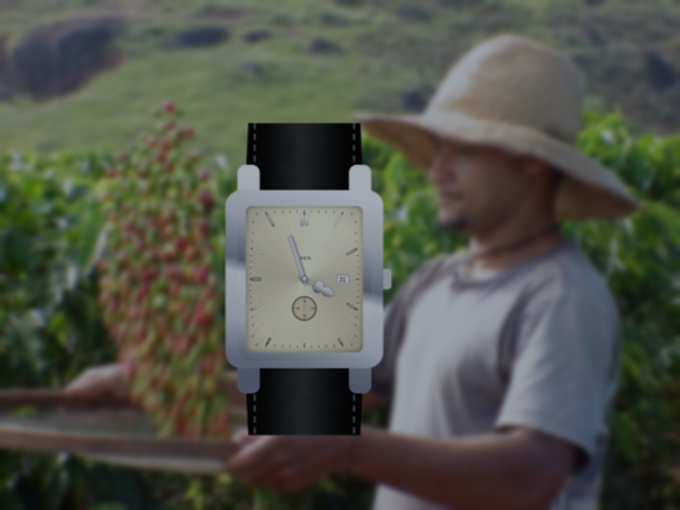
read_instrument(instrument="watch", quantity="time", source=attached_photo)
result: 3:57
